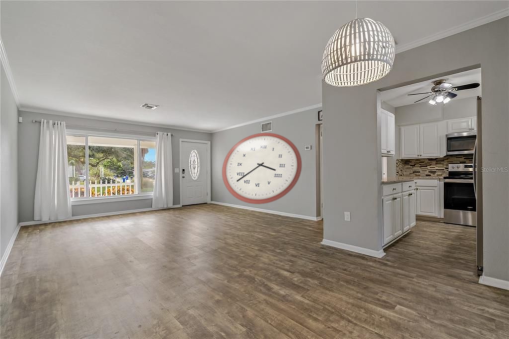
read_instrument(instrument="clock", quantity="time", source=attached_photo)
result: 3:38
